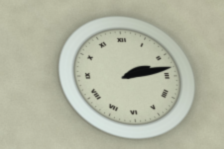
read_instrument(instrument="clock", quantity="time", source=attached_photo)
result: 2:13
